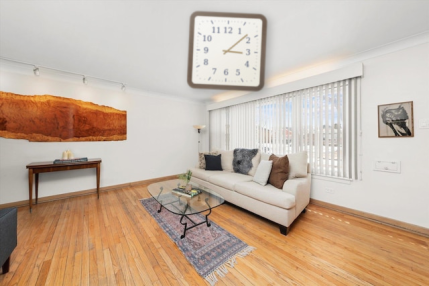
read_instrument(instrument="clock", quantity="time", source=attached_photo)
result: 3:08
